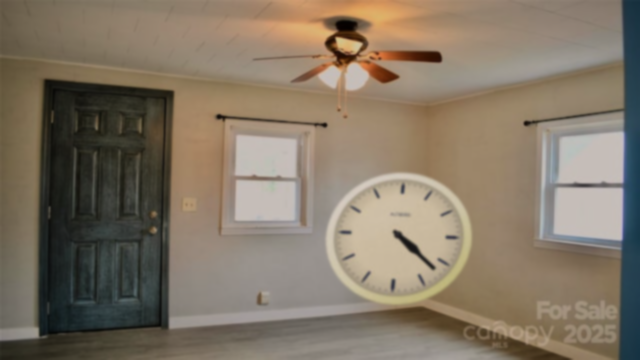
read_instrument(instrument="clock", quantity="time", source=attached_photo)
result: 4:22
